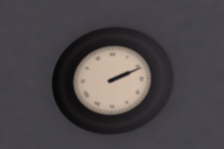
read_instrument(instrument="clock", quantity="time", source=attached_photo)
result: 2:11
